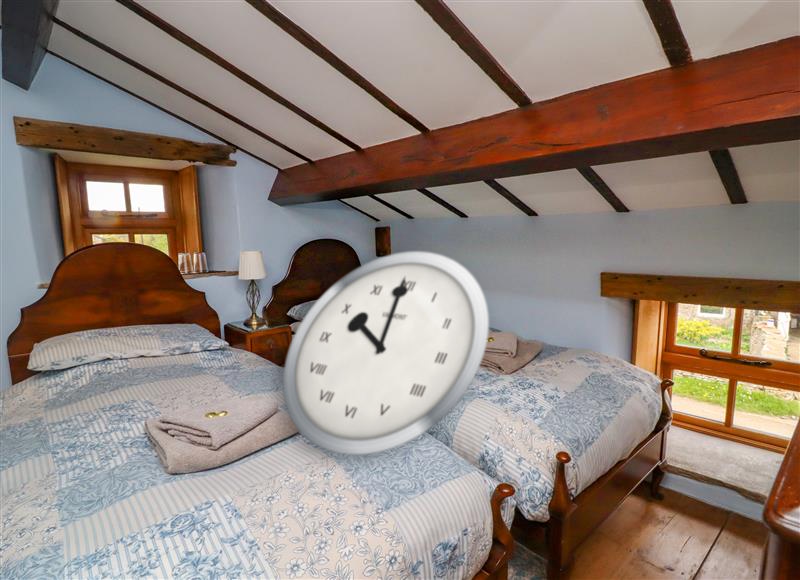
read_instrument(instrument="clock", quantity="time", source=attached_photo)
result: 9:59
